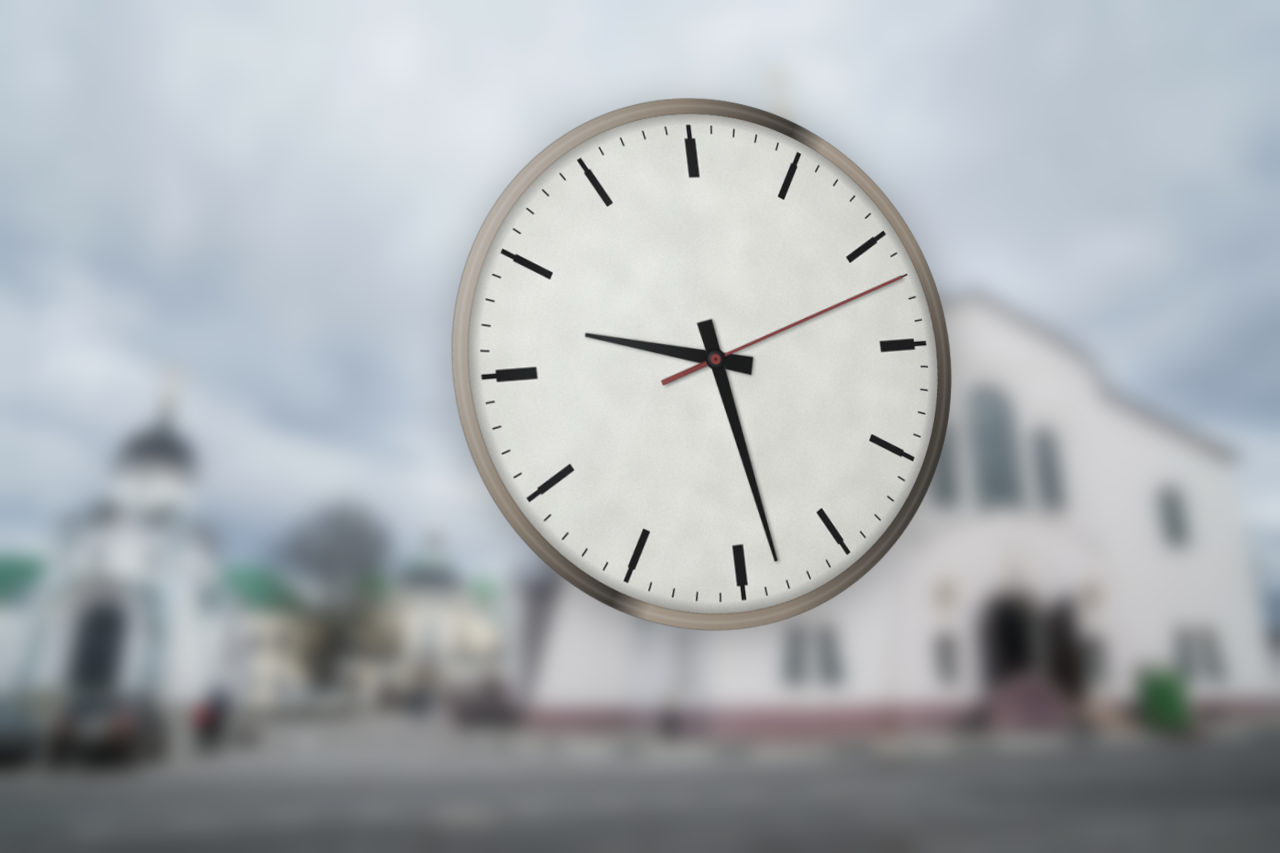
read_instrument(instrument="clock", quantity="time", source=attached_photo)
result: 9:28:12
